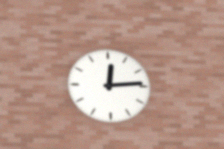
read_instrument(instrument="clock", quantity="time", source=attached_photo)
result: 12:14
